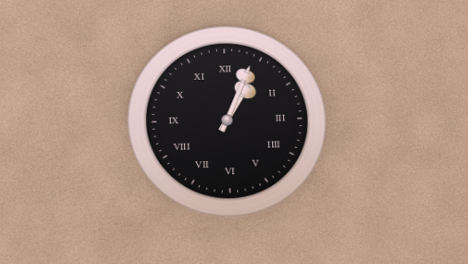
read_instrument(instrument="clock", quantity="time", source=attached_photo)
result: 1:04
